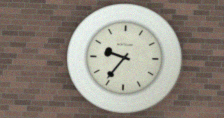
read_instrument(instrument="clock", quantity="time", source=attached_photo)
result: 9:36
